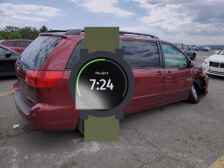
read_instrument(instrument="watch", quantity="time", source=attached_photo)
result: 7:24
